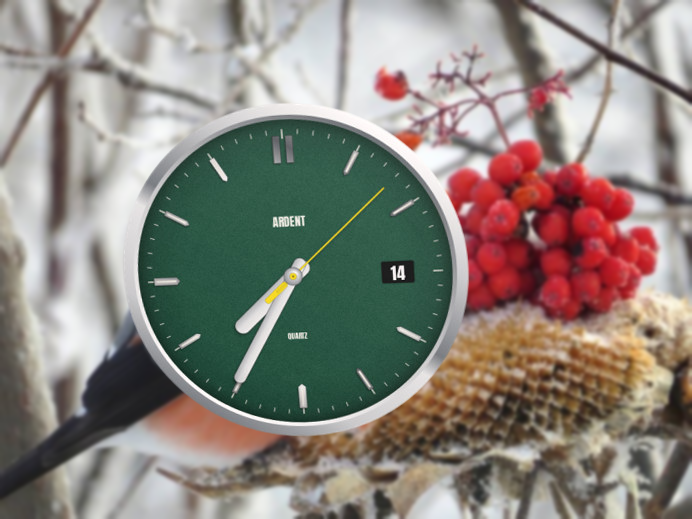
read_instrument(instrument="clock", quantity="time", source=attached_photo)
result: 7:35:08
